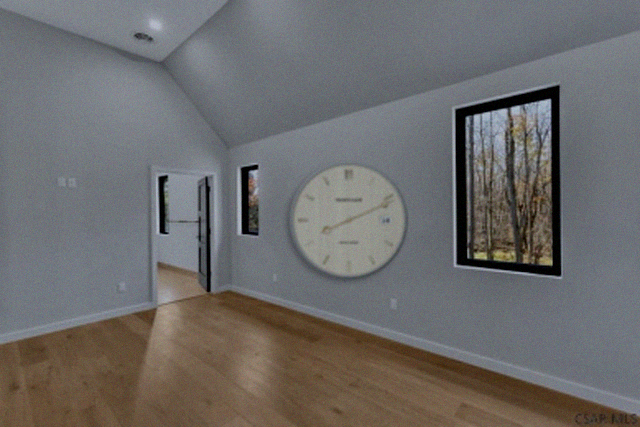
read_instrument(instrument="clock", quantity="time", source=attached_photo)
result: 8:11
